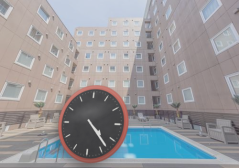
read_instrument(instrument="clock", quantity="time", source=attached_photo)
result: 4:23
